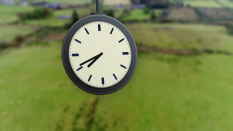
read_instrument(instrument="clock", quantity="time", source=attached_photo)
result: 7:41
